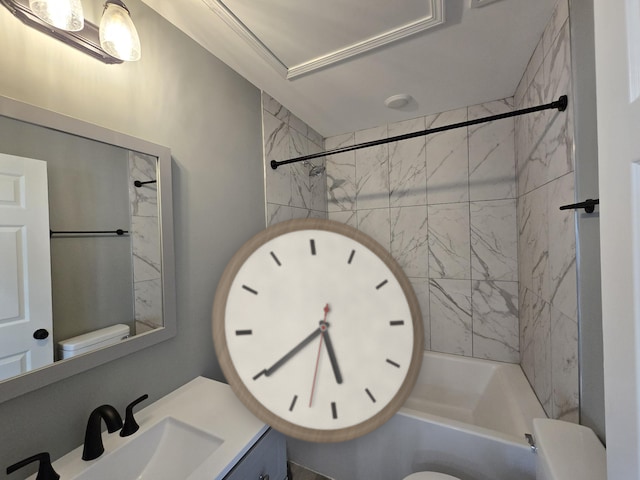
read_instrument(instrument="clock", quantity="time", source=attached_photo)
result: 5:39:33
